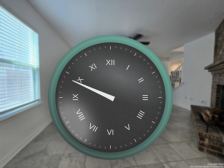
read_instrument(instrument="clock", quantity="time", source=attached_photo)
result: 9:49
